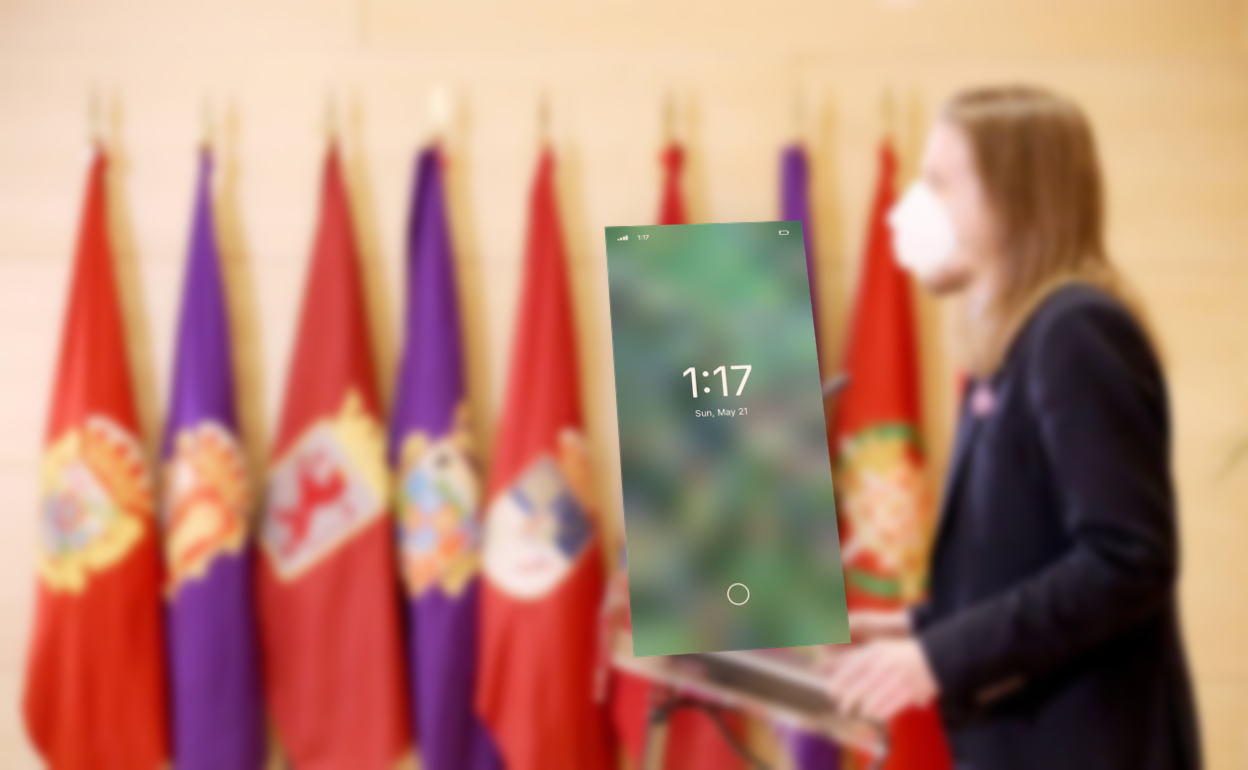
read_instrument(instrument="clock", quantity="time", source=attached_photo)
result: 1:17
